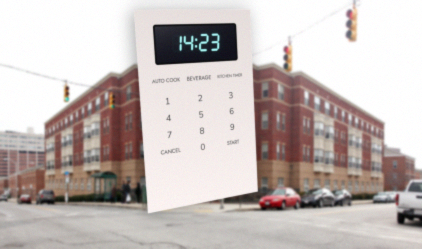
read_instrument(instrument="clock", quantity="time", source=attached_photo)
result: 14:23
